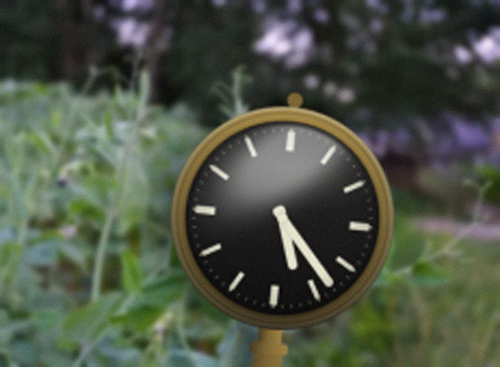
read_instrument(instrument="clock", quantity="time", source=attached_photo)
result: 5:23
